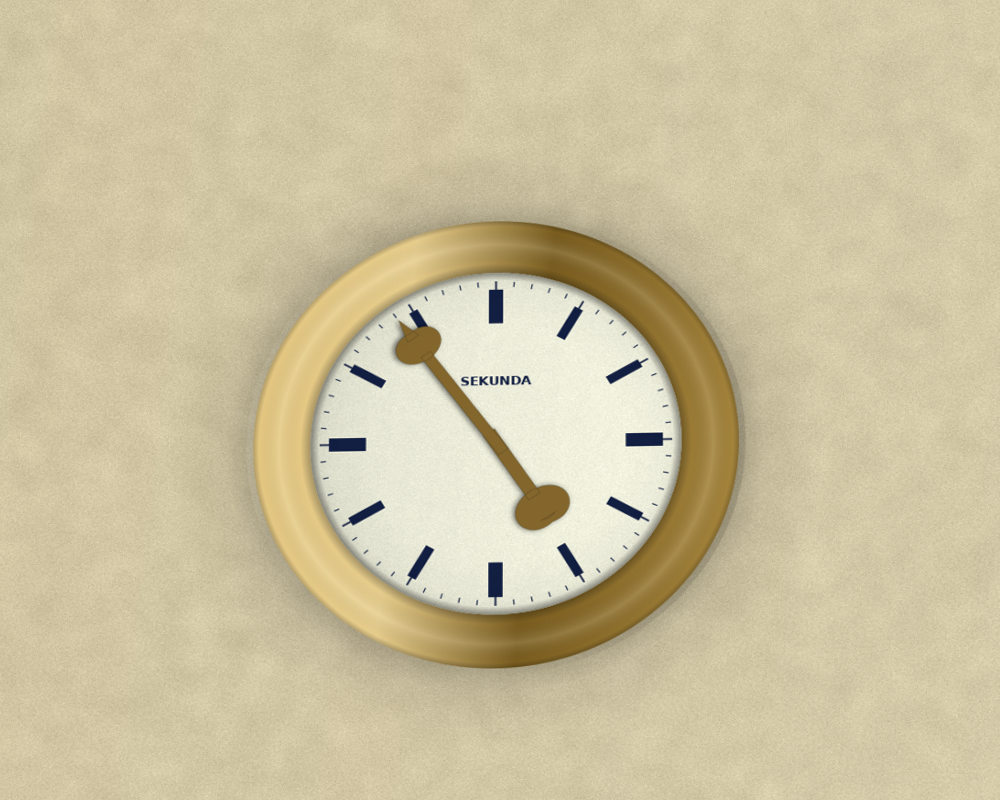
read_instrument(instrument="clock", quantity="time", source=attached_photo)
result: 4:54
